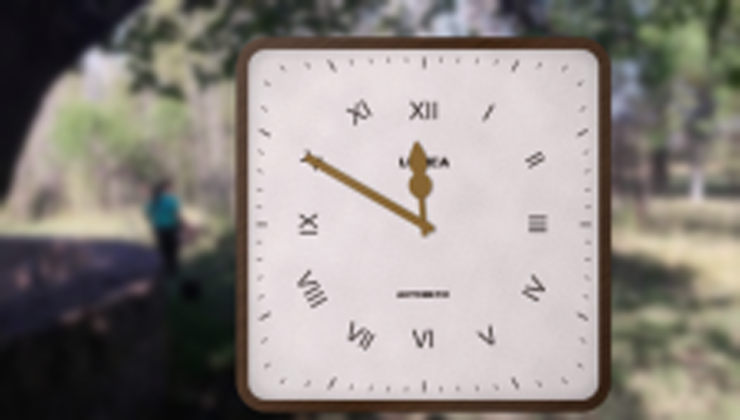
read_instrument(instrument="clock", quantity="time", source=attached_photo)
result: 11:50
